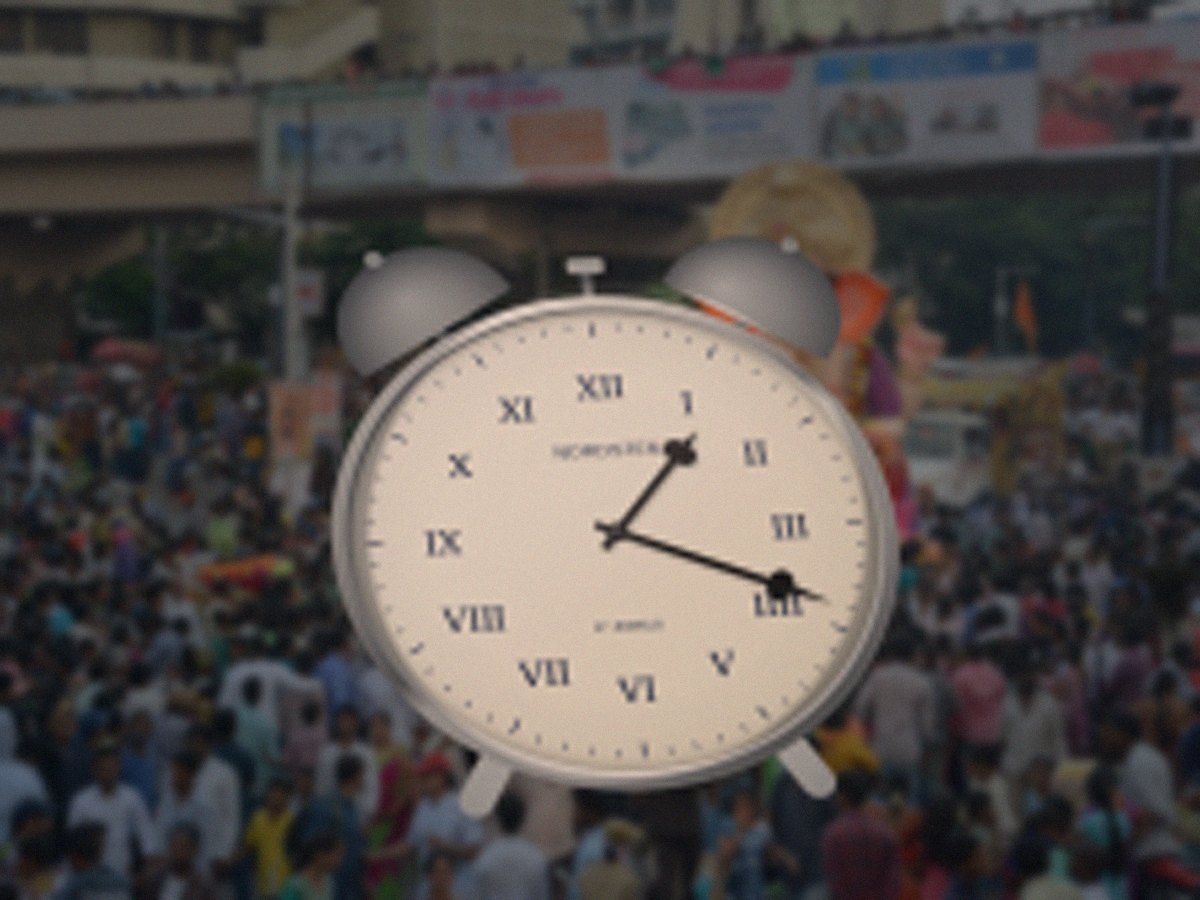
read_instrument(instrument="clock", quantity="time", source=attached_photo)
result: 1:19
